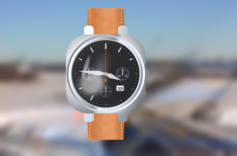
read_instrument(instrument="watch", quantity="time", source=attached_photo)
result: 3:46
